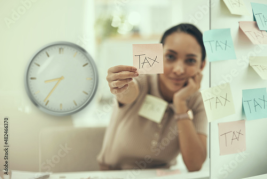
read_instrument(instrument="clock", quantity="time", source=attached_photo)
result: 8:36
